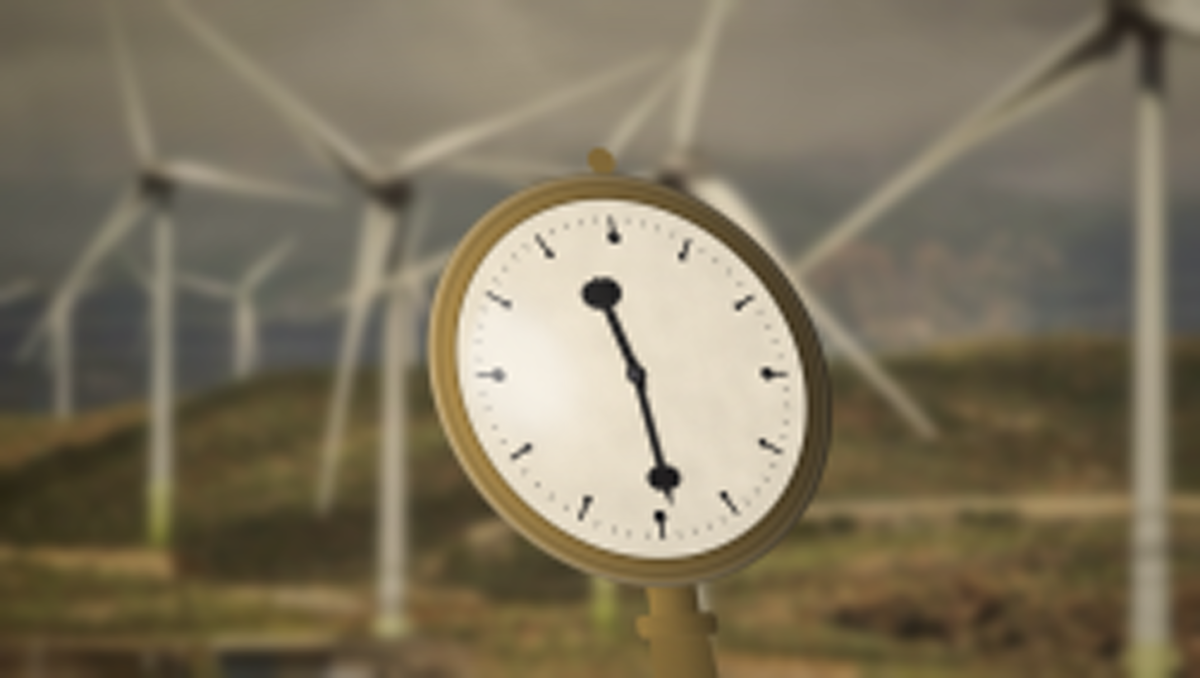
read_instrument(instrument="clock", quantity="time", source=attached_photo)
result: 11:29
